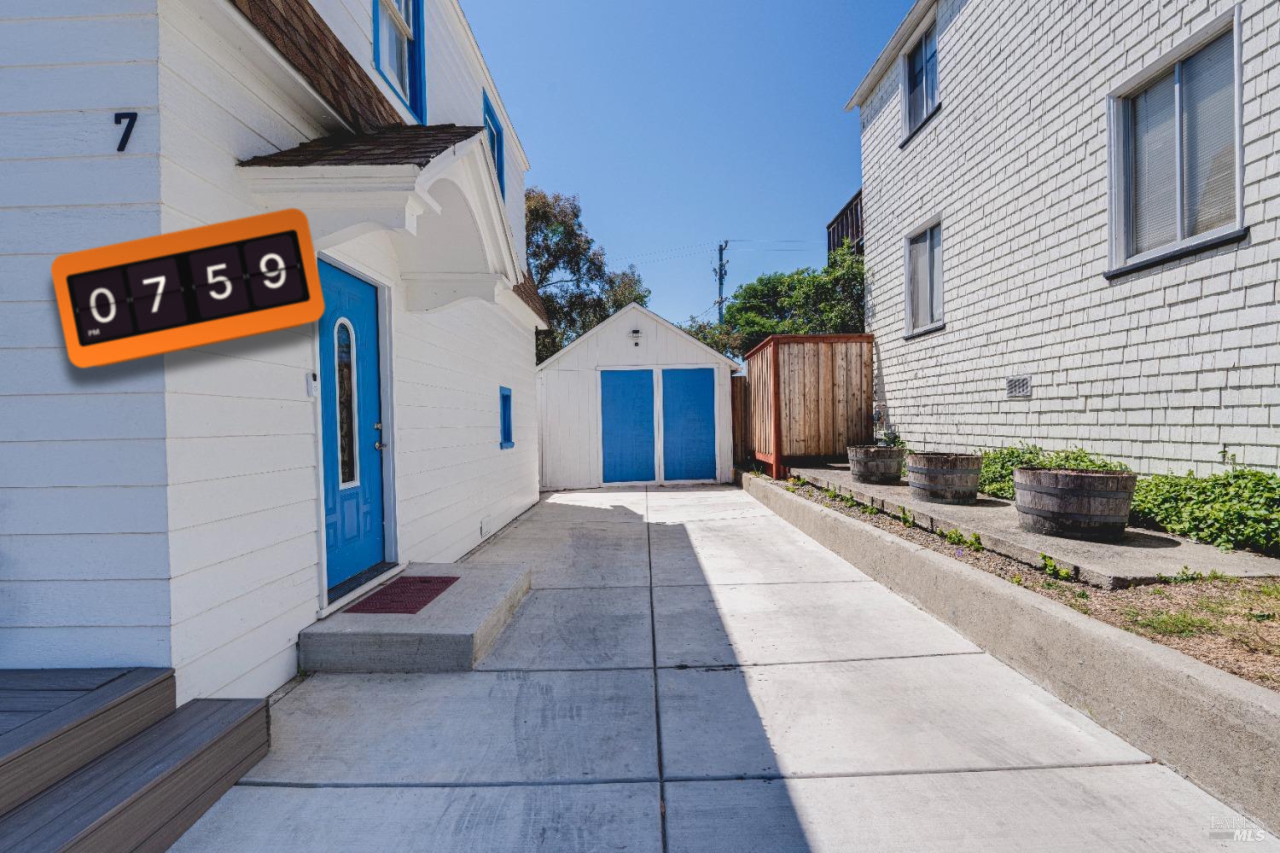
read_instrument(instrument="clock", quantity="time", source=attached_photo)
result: 7:59
